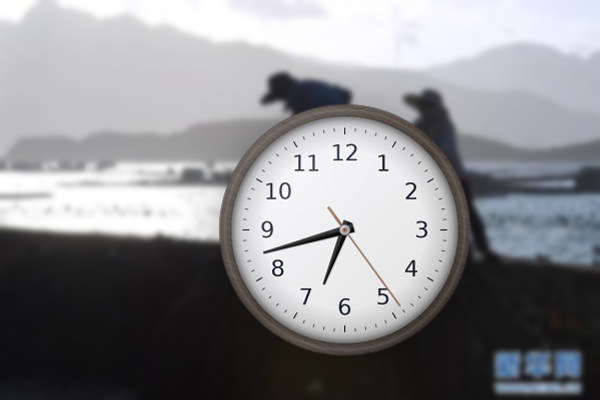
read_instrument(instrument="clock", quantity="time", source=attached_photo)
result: 6:42:24
